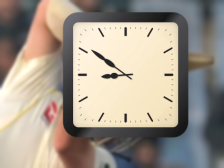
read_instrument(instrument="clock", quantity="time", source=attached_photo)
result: 8:51
